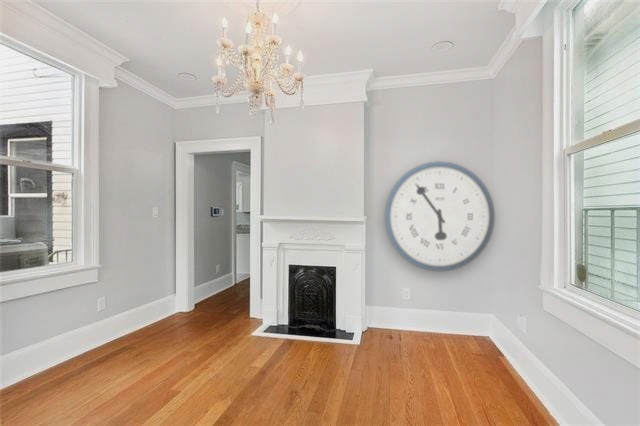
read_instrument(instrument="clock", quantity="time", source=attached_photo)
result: 5:54
